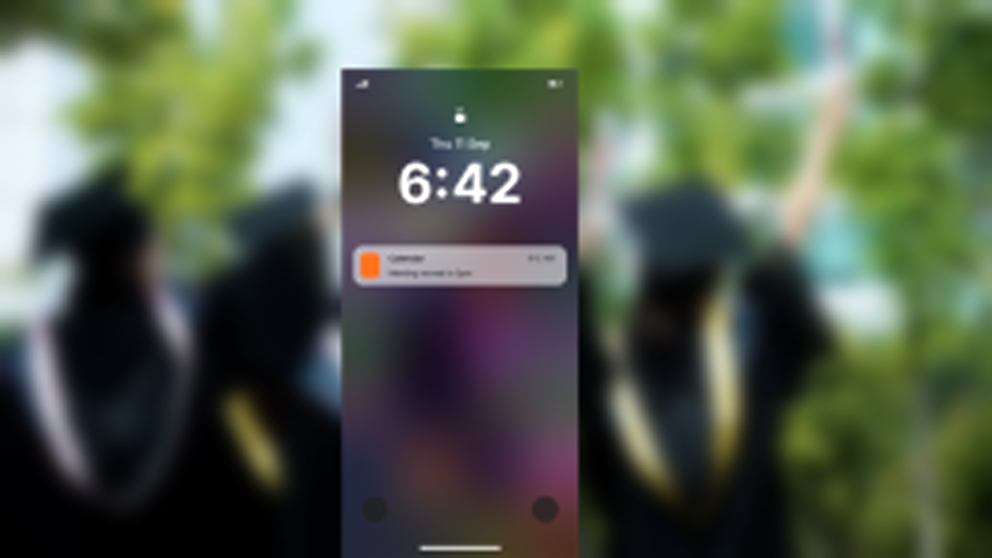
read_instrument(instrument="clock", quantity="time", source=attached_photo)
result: 6:42
